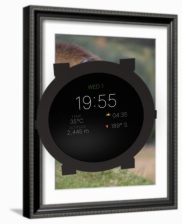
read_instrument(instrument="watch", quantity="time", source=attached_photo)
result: 19:55
